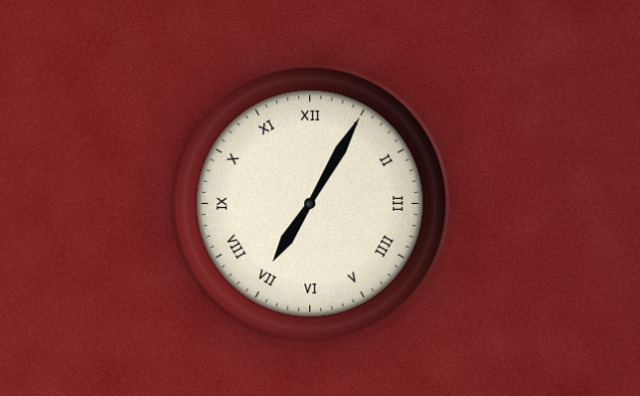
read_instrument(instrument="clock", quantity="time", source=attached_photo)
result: 7:05
